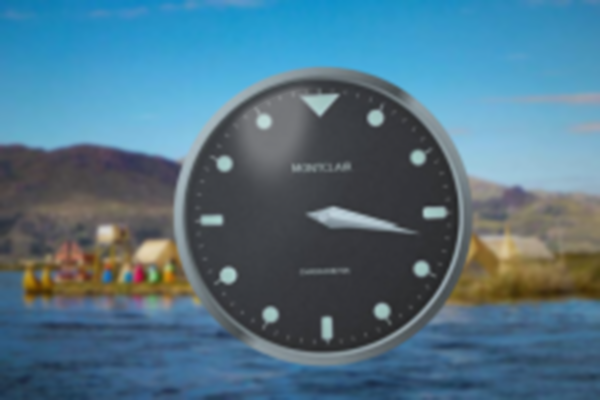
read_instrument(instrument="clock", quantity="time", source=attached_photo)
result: 3:17
